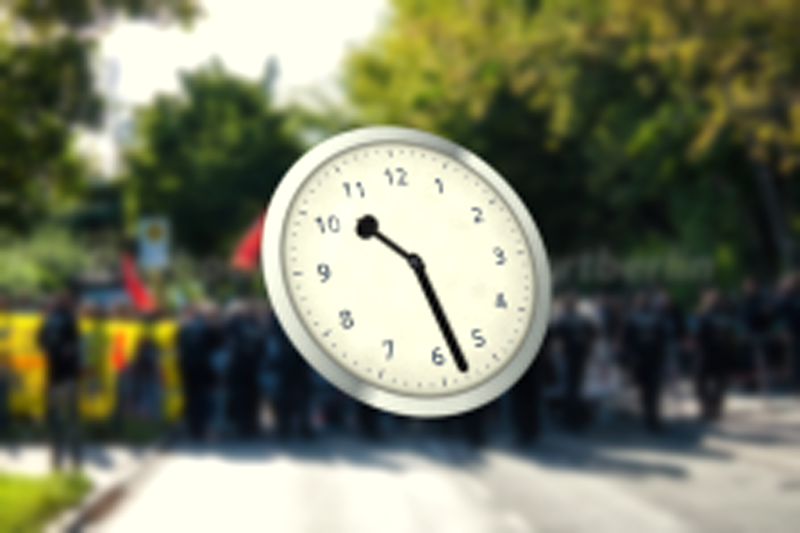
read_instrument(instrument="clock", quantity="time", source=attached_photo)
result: 10:28
